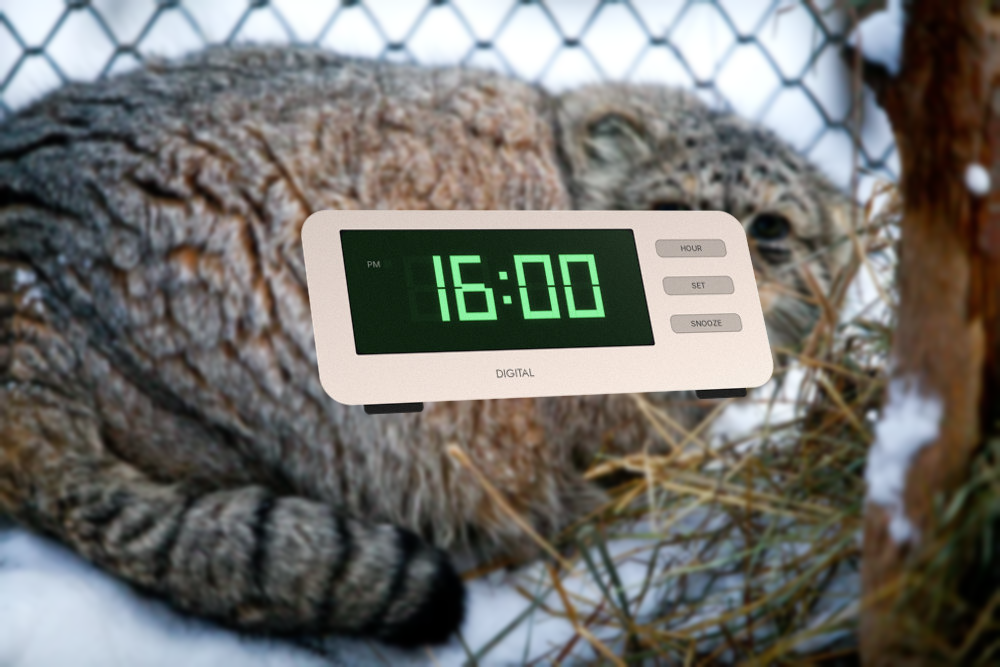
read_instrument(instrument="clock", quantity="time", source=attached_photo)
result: 16:00
